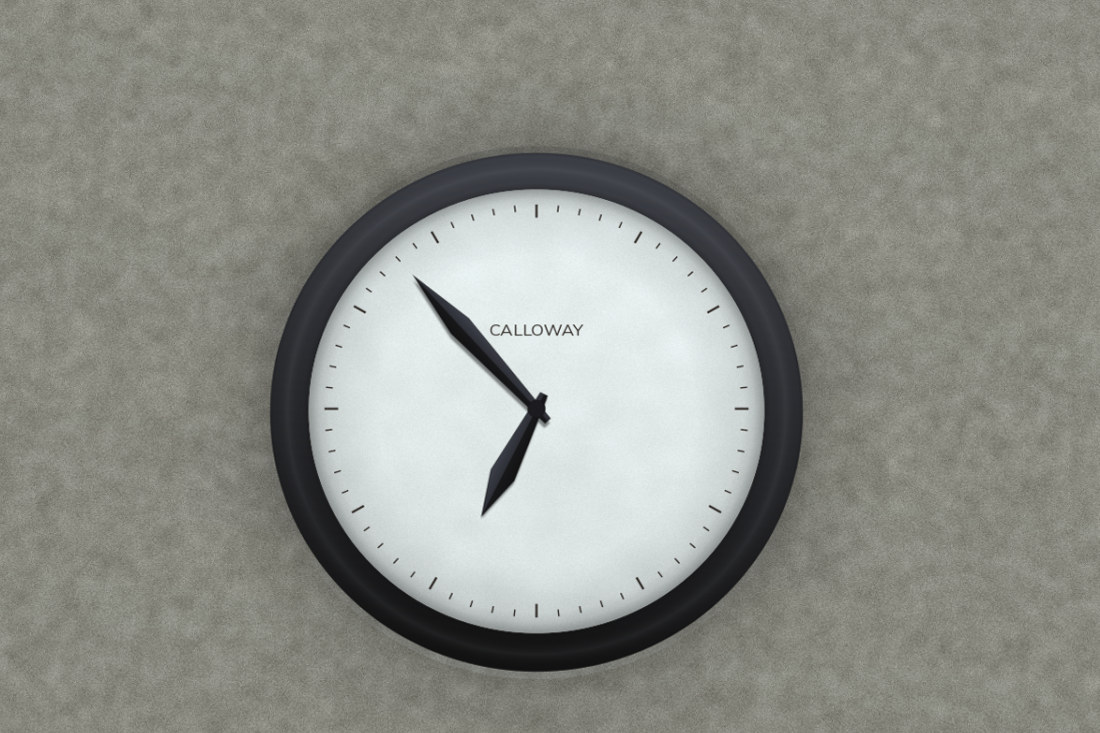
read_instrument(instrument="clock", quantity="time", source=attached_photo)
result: 6:53
